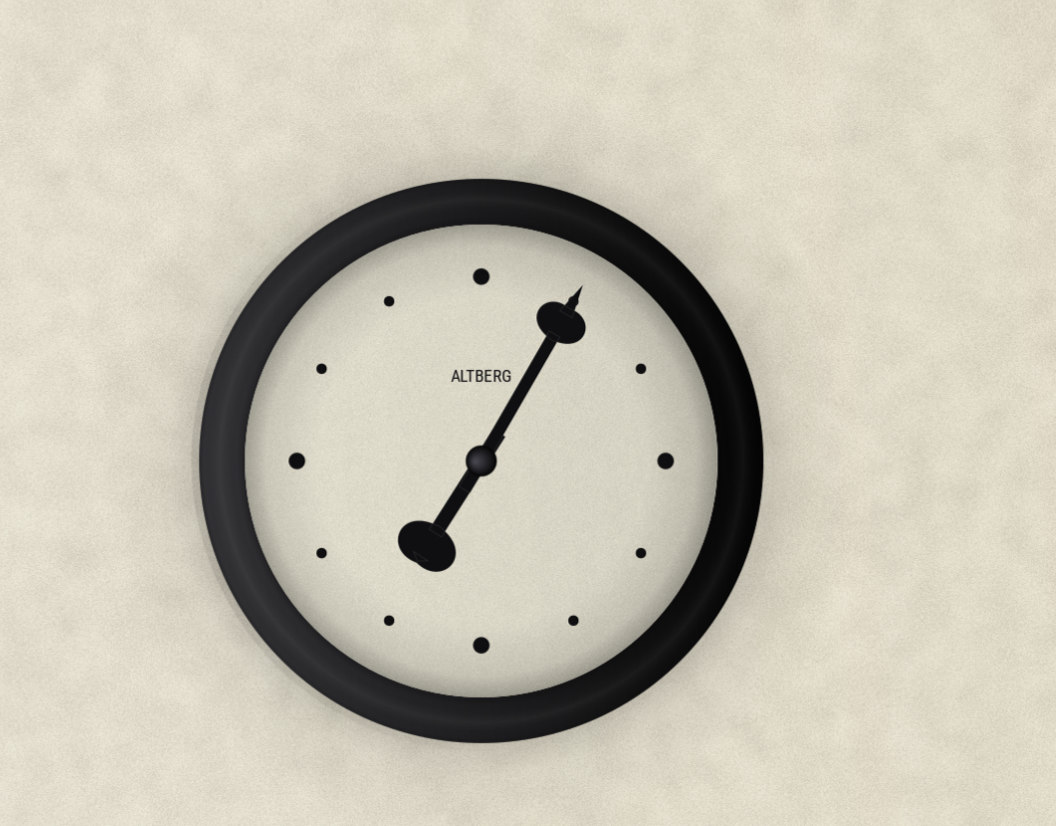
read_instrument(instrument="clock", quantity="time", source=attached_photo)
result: 7:05
